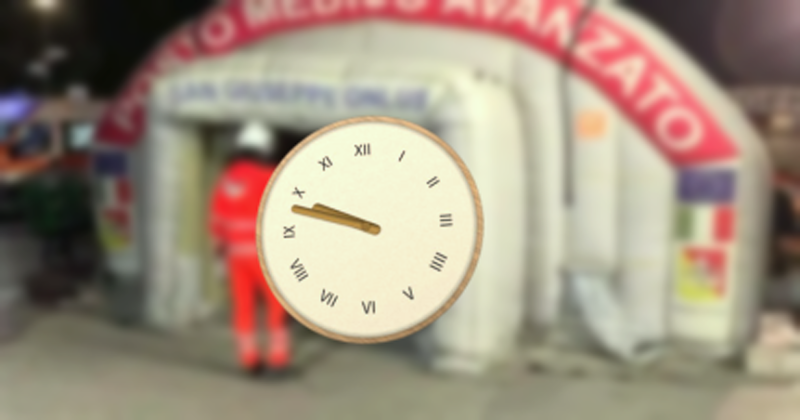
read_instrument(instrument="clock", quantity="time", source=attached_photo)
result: 9:48
